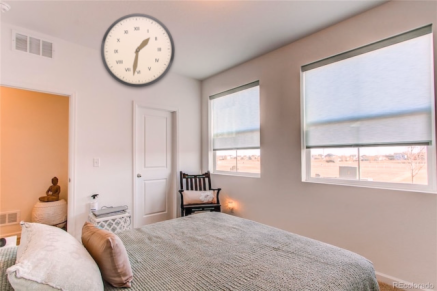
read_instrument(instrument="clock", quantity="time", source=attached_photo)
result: 1:32
